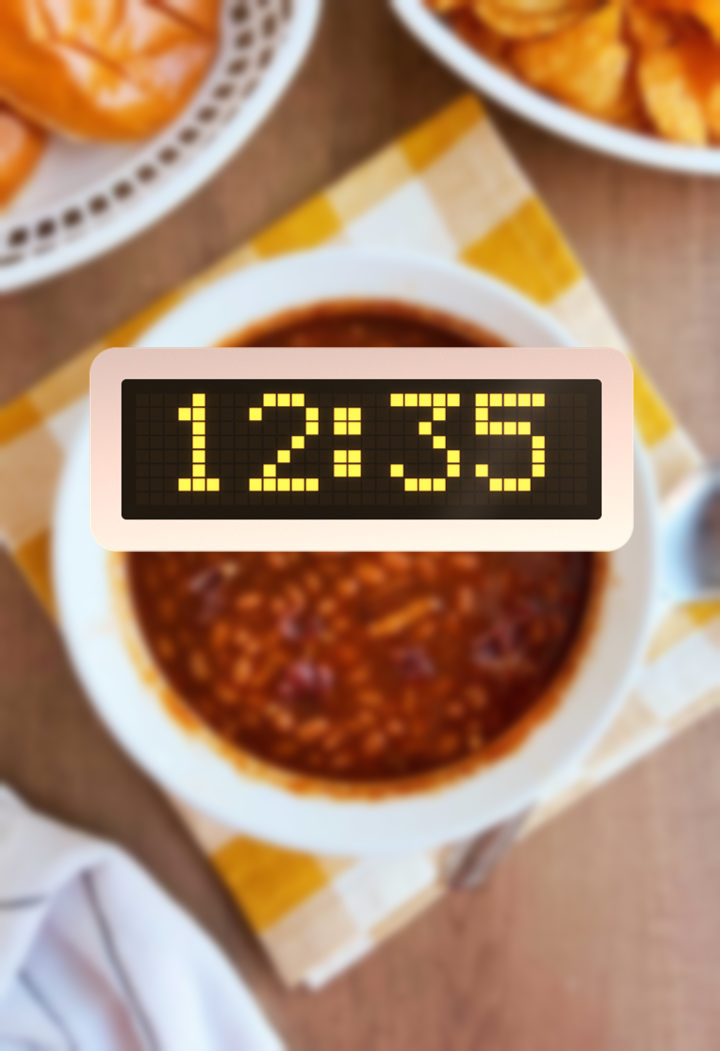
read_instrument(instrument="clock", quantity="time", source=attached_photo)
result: 12:35
